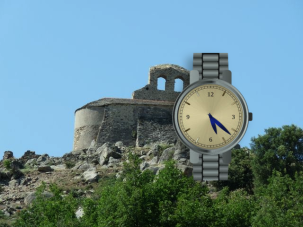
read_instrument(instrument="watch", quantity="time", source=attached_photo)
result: 5:22
